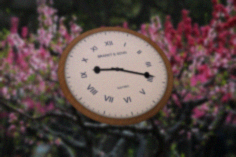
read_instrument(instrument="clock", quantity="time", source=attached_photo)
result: 9:19
